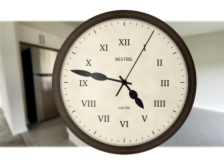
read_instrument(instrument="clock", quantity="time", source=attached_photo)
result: 4:47:05
